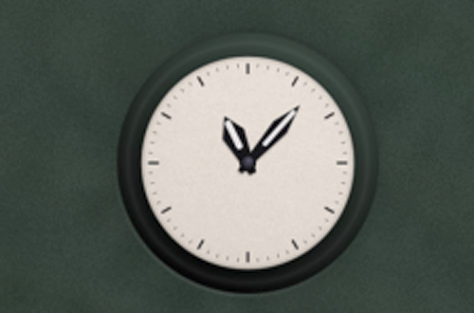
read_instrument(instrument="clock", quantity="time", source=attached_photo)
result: 11:07
